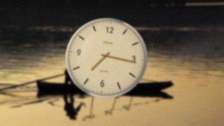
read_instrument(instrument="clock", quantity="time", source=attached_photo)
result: 7:16
